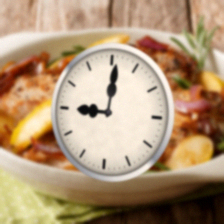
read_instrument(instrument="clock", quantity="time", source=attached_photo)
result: 9:01
